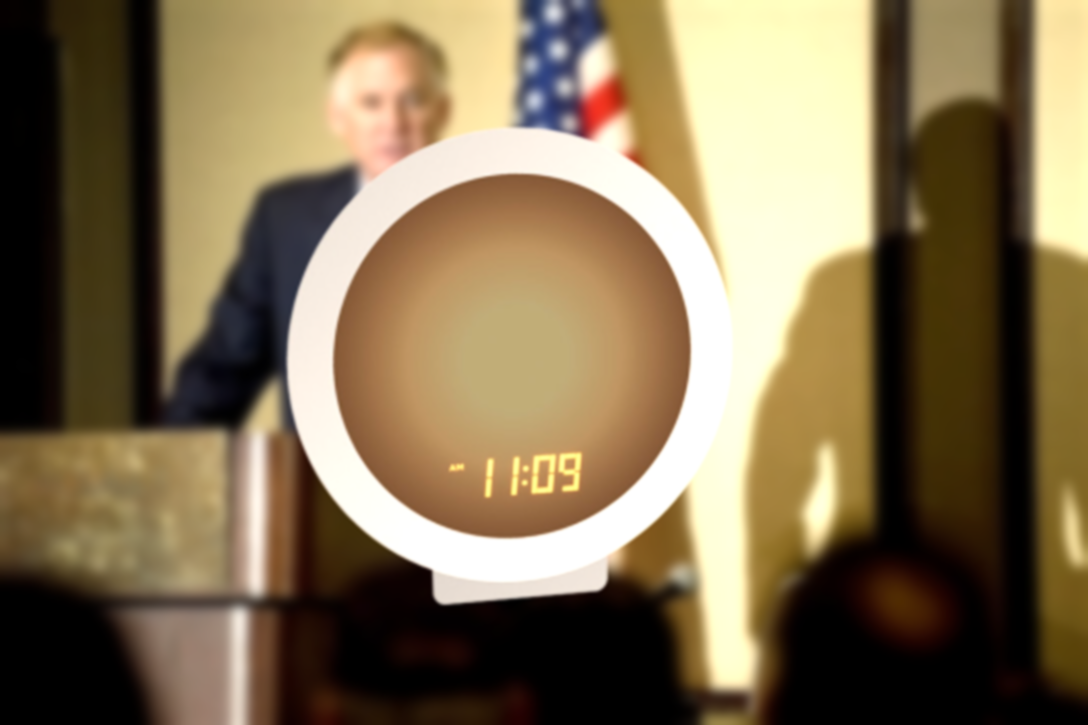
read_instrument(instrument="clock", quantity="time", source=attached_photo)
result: 11:09
